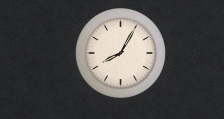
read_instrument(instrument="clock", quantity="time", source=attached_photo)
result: 8:05
